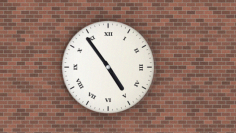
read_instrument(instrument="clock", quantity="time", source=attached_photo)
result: 4:54
